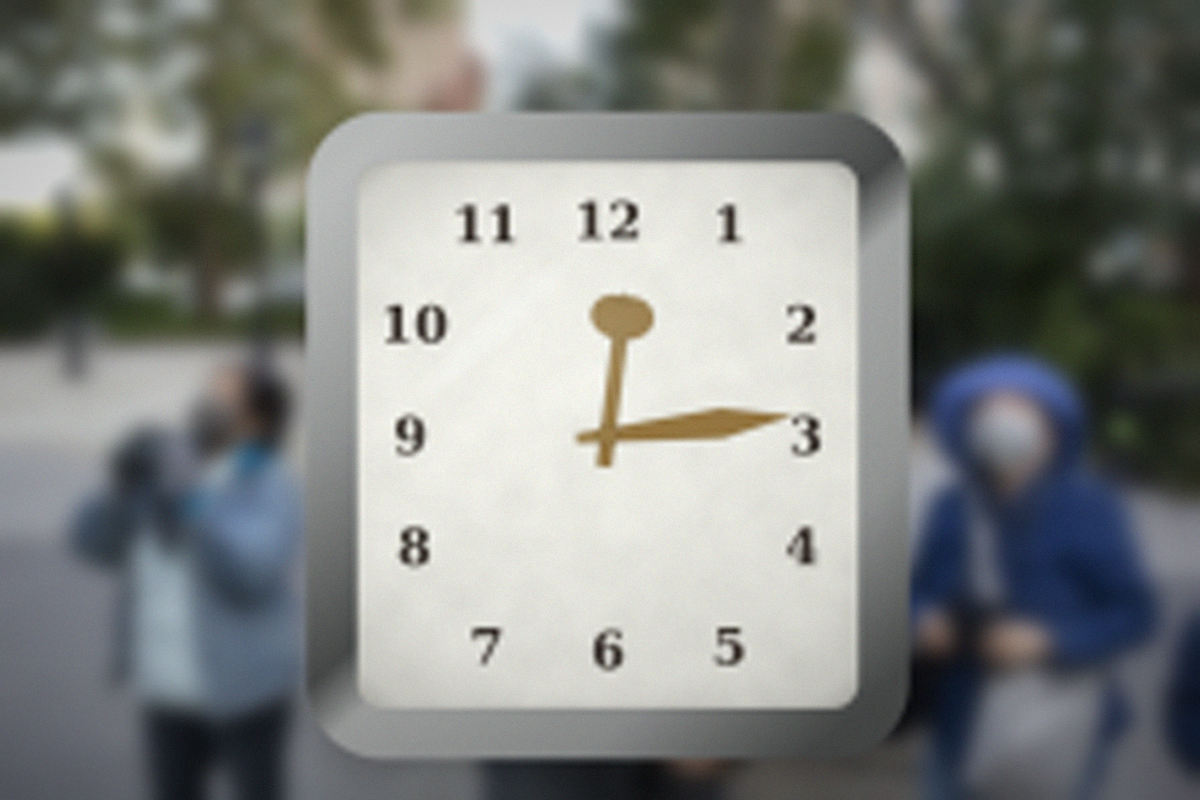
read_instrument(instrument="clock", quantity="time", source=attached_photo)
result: 12:14
